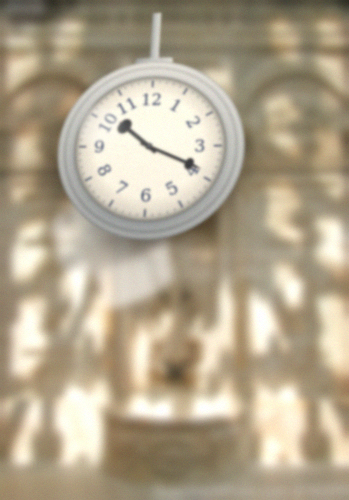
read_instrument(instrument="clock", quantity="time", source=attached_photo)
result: 10:19
